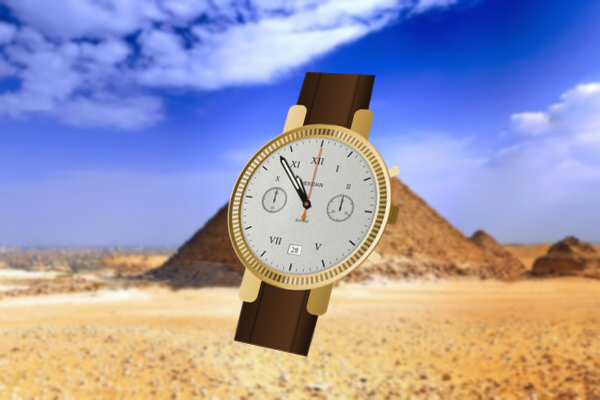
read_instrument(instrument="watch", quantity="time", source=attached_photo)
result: 10:53
